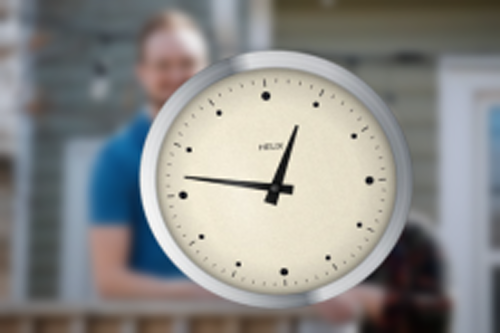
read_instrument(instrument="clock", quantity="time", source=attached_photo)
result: 12:47
